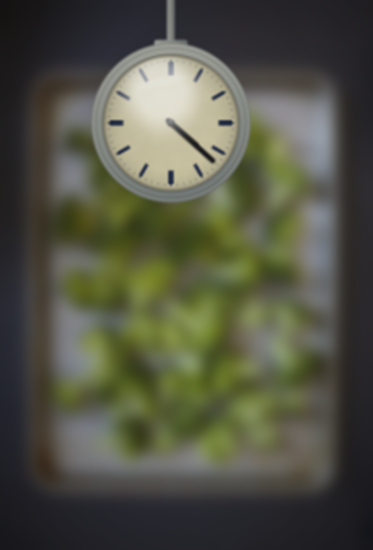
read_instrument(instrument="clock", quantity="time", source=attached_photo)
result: 4:22
